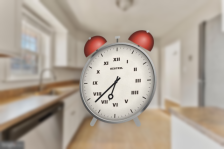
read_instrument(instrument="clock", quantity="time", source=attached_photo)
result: 6:38
